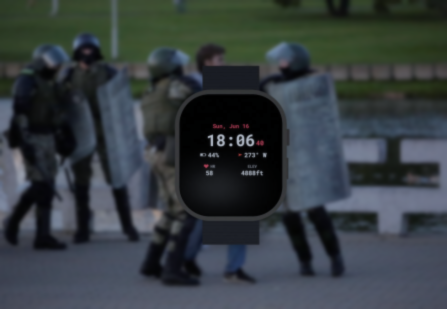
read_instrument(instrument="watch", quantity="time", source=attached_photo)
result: 18:06
